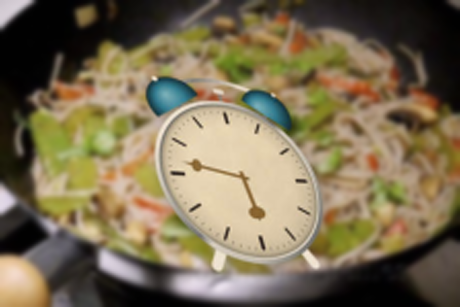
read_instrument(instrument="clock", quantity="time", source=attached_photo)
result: 5:47
